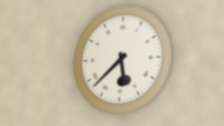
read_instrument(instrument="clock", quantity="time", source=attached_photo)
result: 5:38
